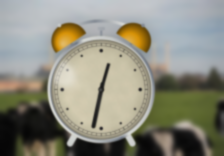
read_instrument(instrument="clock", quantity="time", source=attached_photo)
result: 12:32
